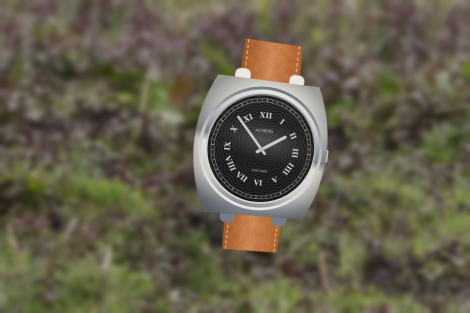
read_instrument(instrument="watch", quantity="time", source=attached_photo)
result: 1:53
